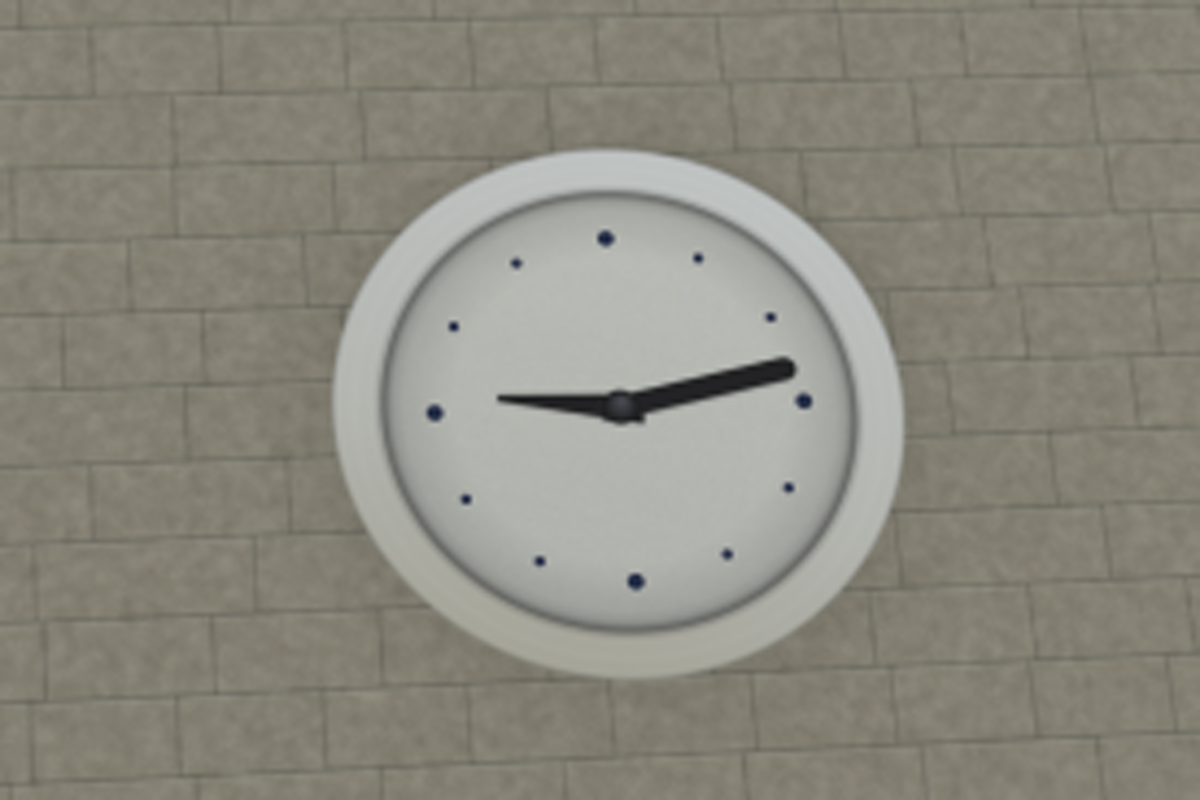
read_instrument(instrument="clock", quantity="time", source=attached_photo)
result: 9:13
